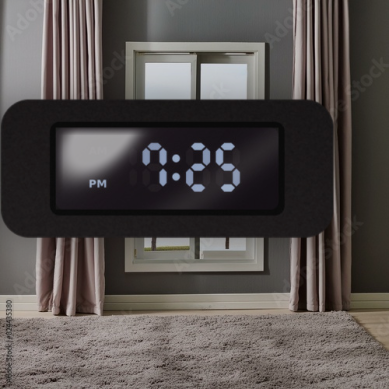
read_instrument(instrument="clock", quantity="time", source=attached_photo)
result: 7:25
